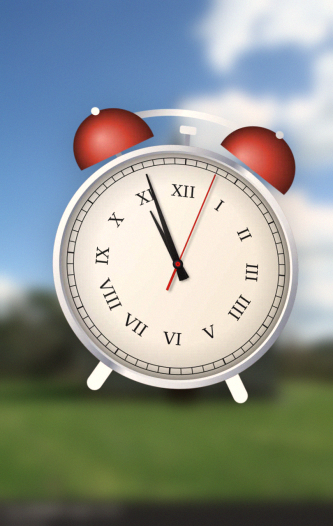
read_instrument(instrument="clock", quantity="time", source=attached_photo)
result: 10:56:03
